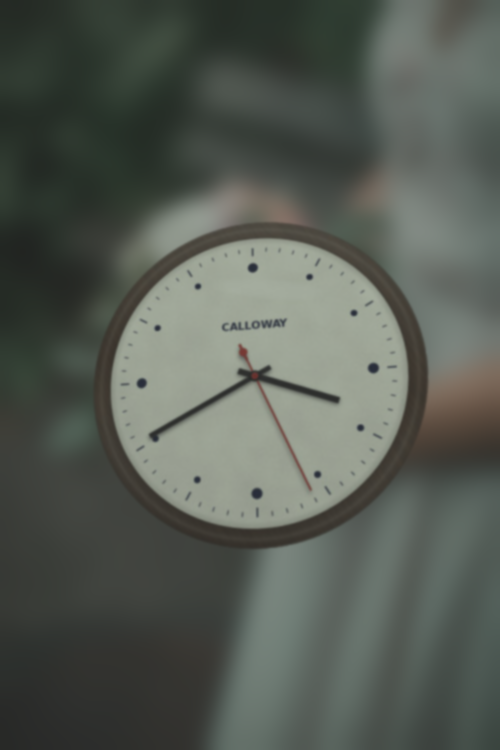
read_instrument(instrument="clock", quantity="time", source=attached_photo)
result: 3:40:26
